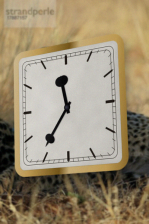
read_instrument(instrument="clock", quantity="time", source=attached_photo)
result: 11:36
